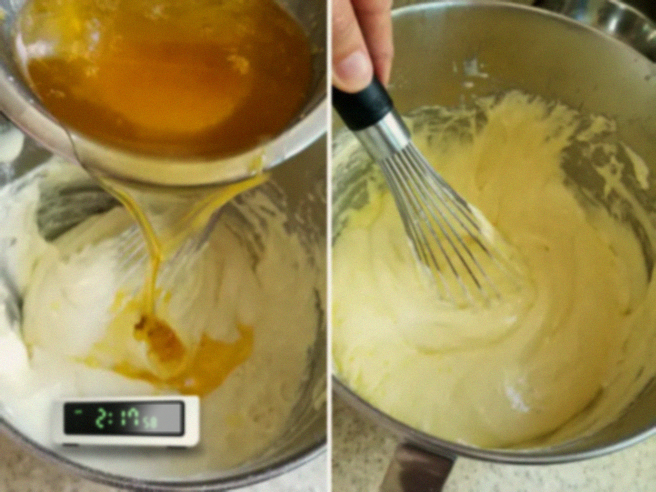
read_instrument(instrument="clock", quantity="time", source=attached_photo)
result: 2:17
